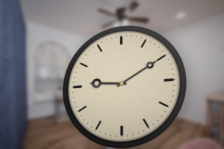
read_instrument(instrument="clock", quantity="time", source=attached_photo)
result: 9:10
